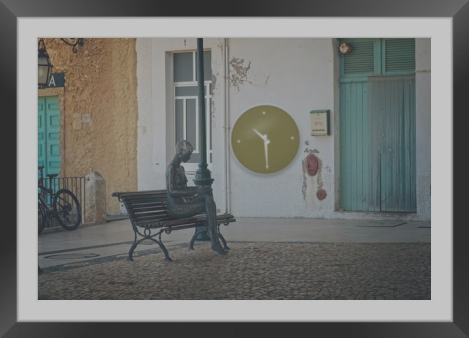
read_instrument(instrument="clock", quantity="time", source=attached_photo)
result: 10:30
